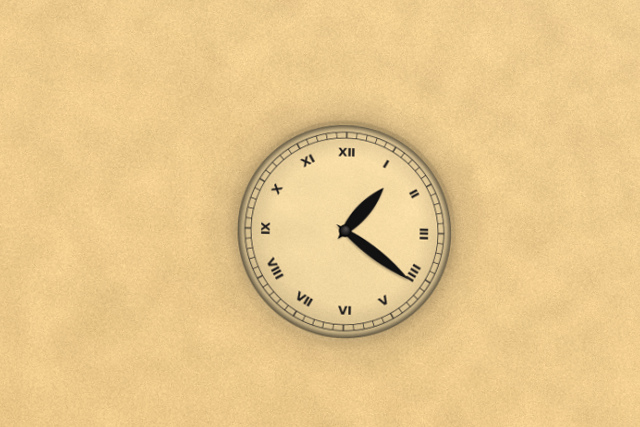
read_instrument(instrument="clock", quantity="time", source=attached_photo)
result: 1:21
